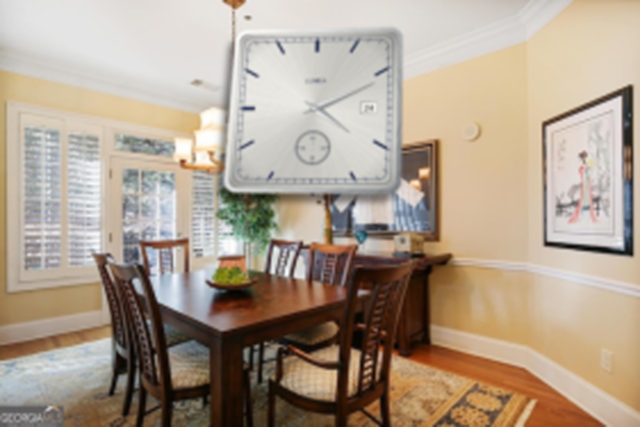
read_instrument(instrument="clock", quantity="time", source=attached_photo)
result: 4:11
